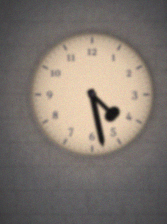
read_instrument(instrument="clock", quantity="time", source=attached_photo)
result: 4:28
